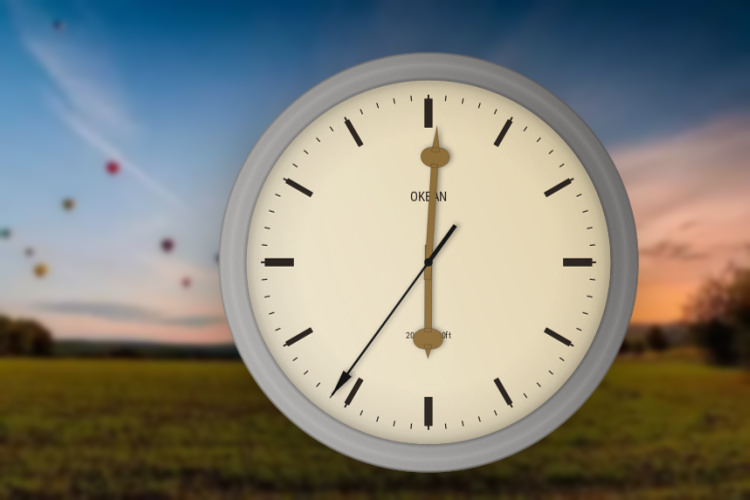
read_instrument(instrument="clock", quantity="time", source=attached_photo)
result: 6:00:36
